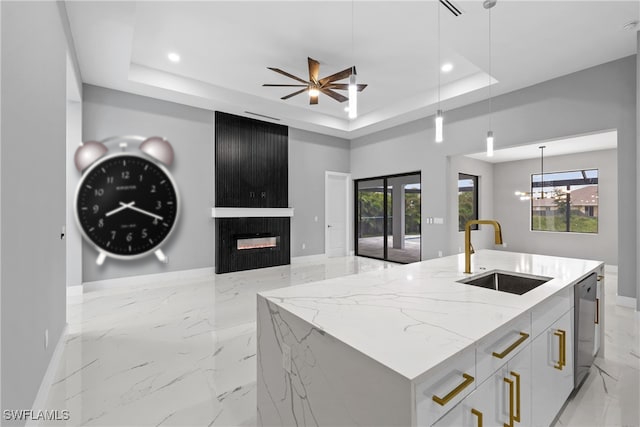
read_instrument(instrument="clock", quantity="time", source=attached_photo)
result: 8:19
